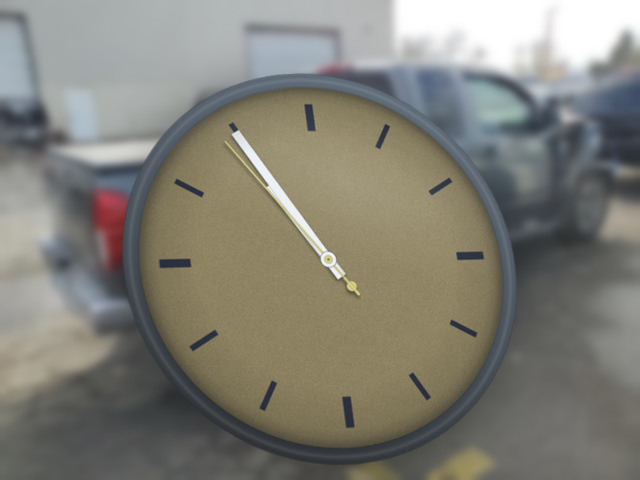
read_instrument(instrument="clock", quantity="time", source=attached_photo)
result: 10:54:54
